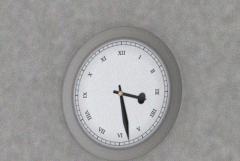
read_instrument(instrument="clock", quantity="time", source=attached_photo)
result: 3:28
